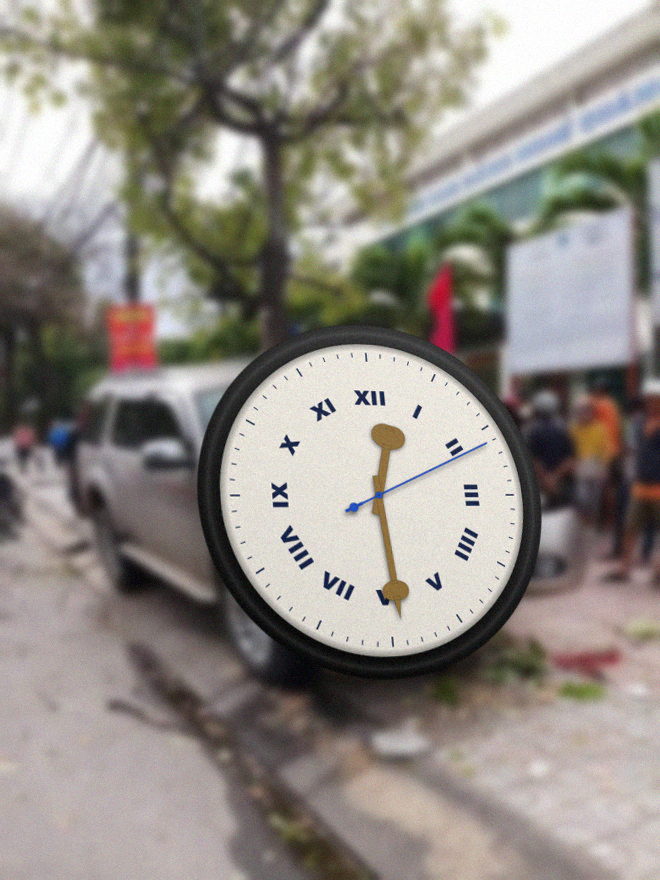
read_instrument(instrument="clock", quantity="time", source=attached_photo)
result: 12:29:11
